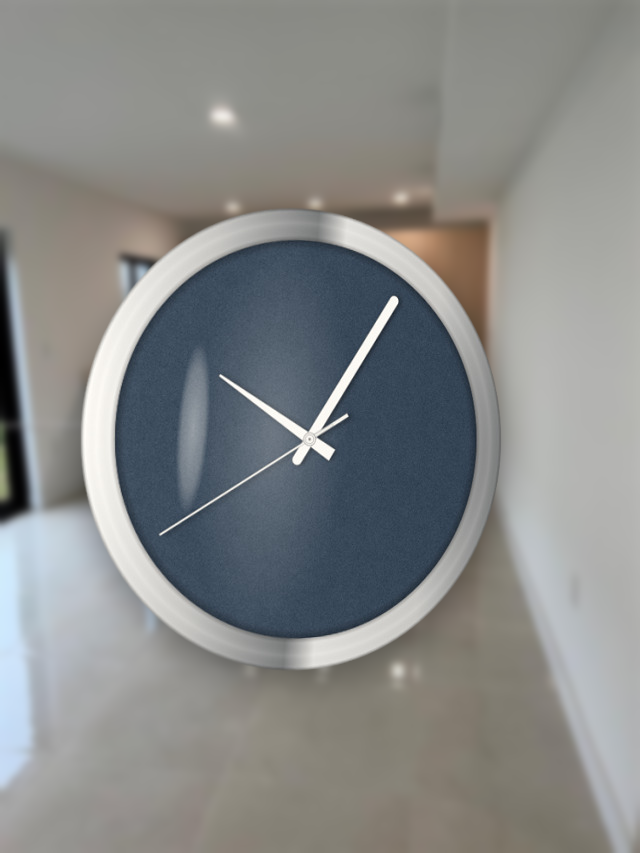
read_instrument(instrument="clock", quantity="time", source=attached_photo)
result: 10:05:40
